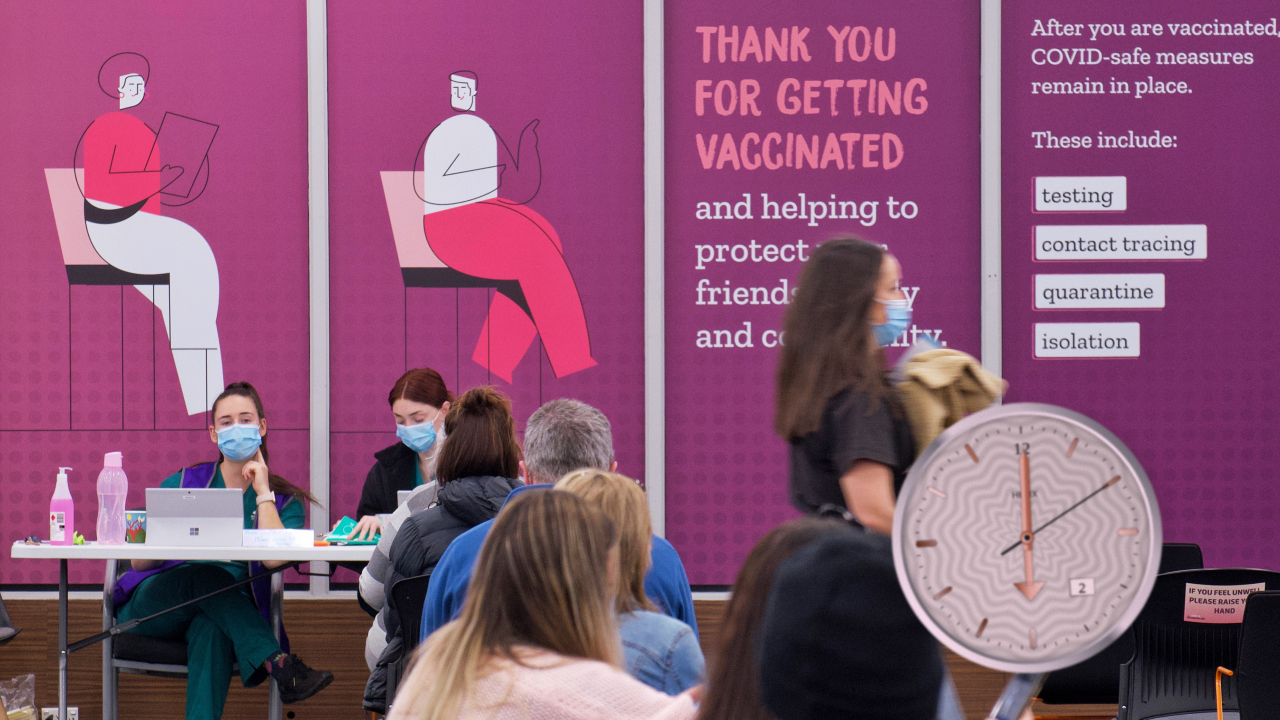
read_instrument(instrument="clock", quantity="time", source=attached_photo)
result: 6:00:10
